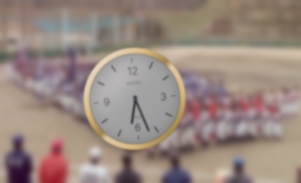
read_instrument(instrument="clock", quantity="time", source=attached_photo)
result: 6:27
